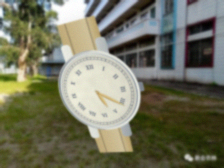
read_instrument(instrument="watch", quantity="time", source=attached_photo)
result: 5:21
